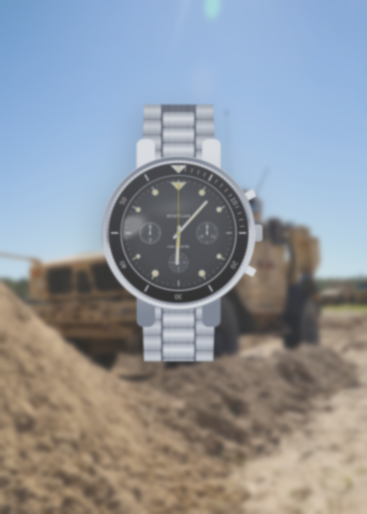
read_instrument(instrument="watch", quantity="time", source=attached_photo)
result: 6:07
